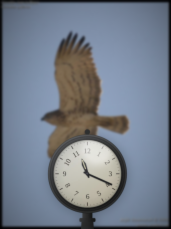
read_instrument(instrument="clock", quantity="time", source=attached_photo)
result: 11:19
